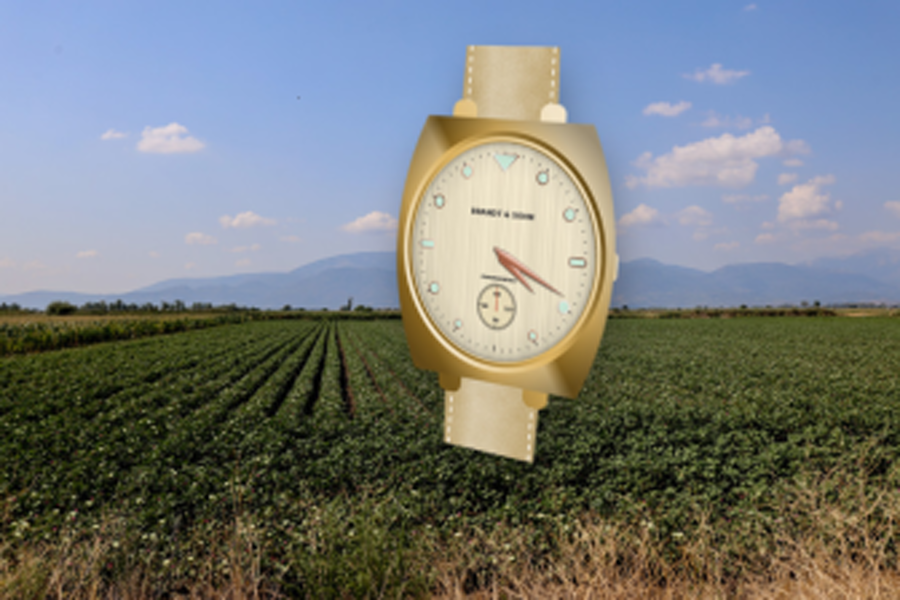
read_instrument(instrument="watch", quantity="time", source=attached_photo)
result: 4:19
